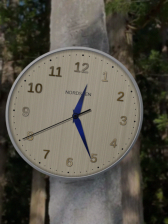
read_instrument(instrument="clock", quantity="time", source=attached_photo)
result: 12:25:40
